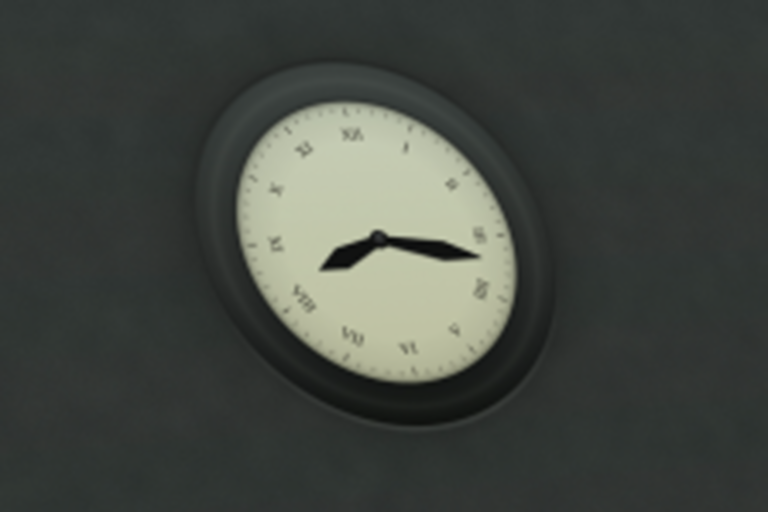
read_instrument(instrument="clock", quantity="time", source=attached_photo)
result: 8:17
